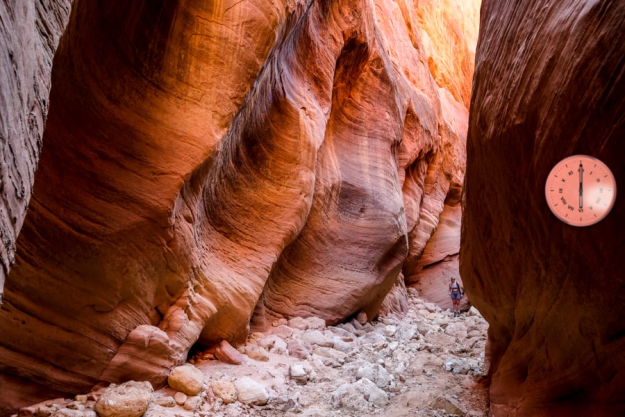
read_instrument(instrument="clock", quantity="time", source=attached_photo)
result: 6:00
